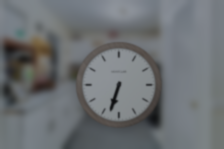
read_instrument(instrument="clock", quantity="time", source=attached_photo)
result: 6:33
